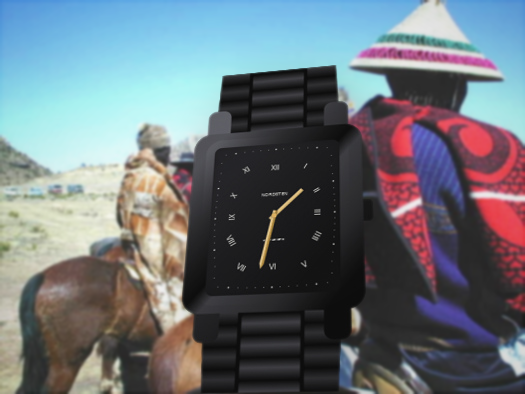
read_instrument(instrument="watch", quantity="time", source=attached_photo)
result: 1:32
